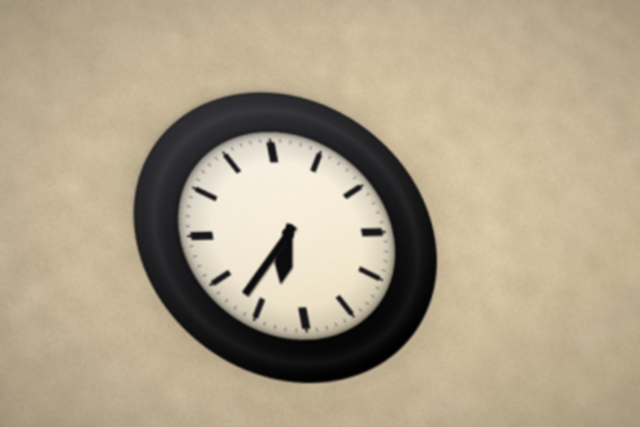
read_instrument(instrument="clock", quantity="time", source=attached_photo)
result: 6:37
